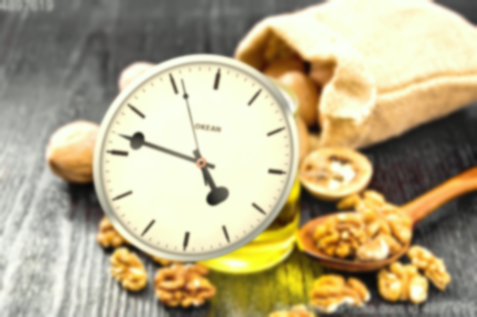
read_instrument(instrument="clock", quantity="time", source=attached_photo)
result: 4:46:56
